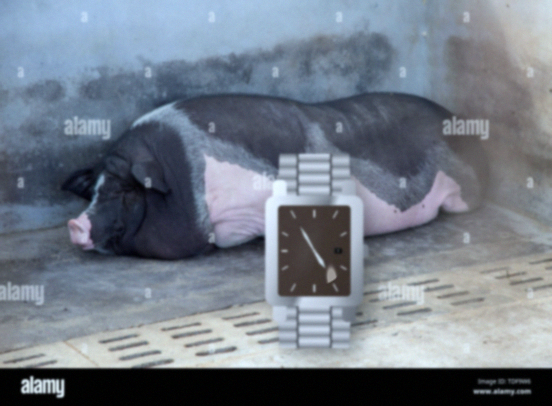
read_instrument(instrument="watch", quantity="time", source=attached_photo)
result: 4:55
